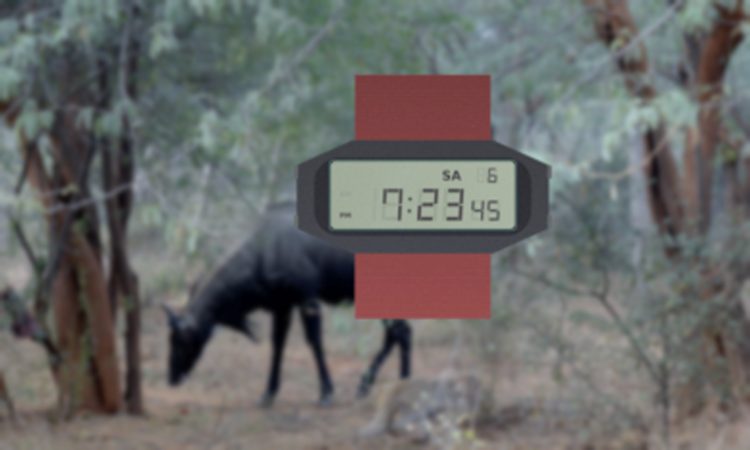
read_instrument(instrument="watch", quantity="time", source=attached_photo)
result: 7:23:45
